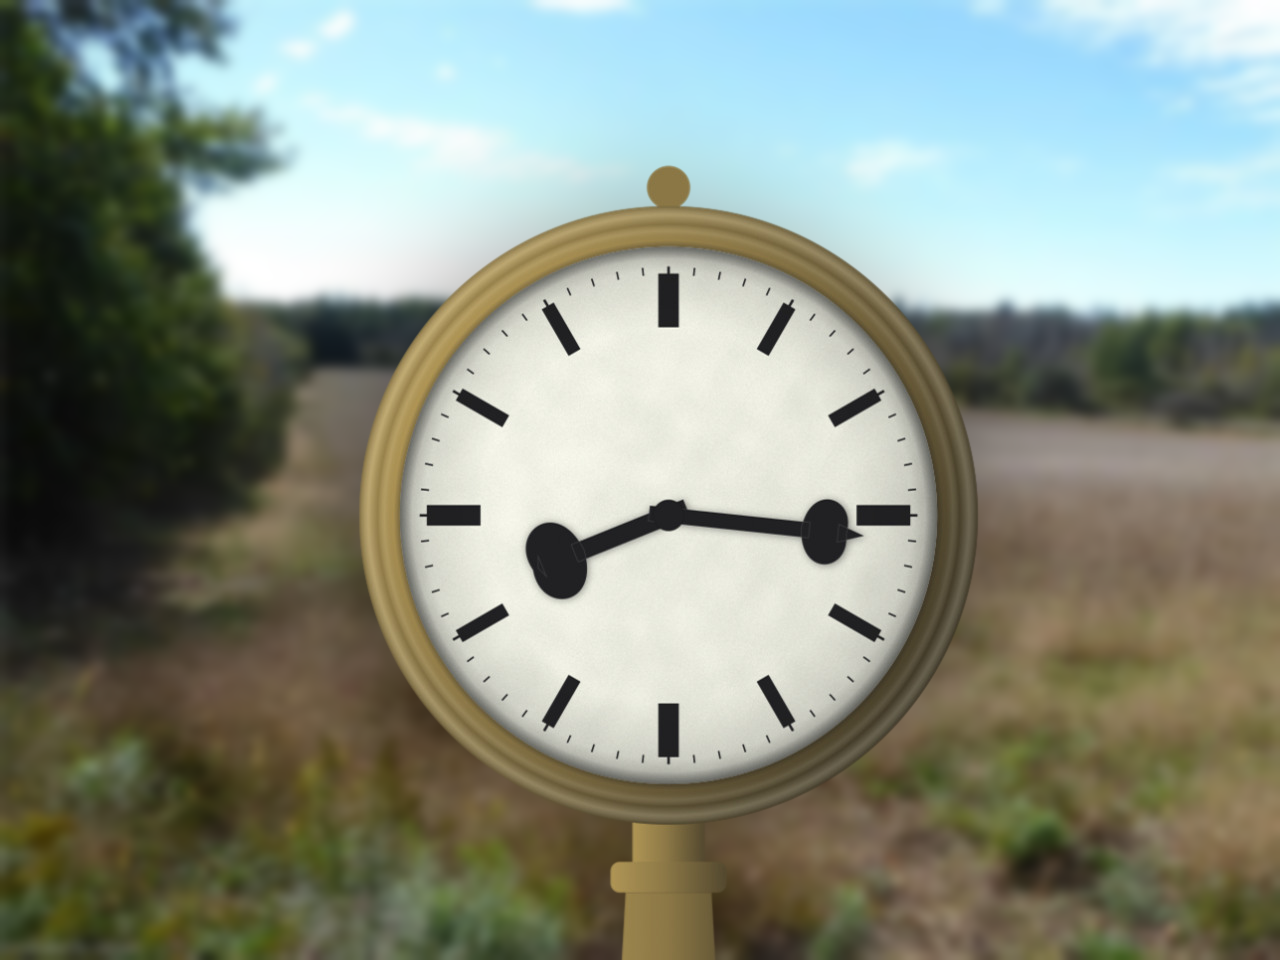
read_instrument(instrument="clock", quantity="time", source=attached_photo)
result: 8:16
